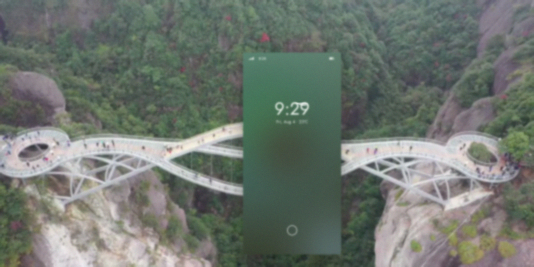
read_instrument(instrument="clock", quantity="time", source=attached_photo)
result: 9:29
